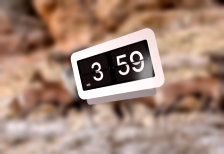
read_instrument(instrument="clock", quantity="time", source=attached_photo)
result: 3:59
